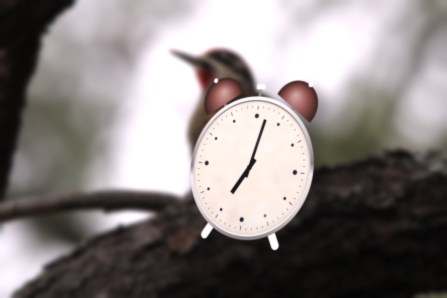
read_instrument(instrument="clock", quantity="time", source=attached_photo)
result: 7:02
